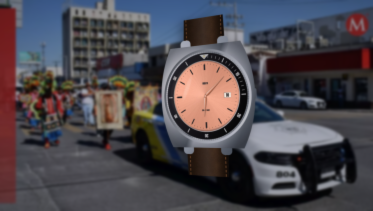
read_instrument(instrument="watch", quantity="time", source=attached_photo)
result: 6:08
